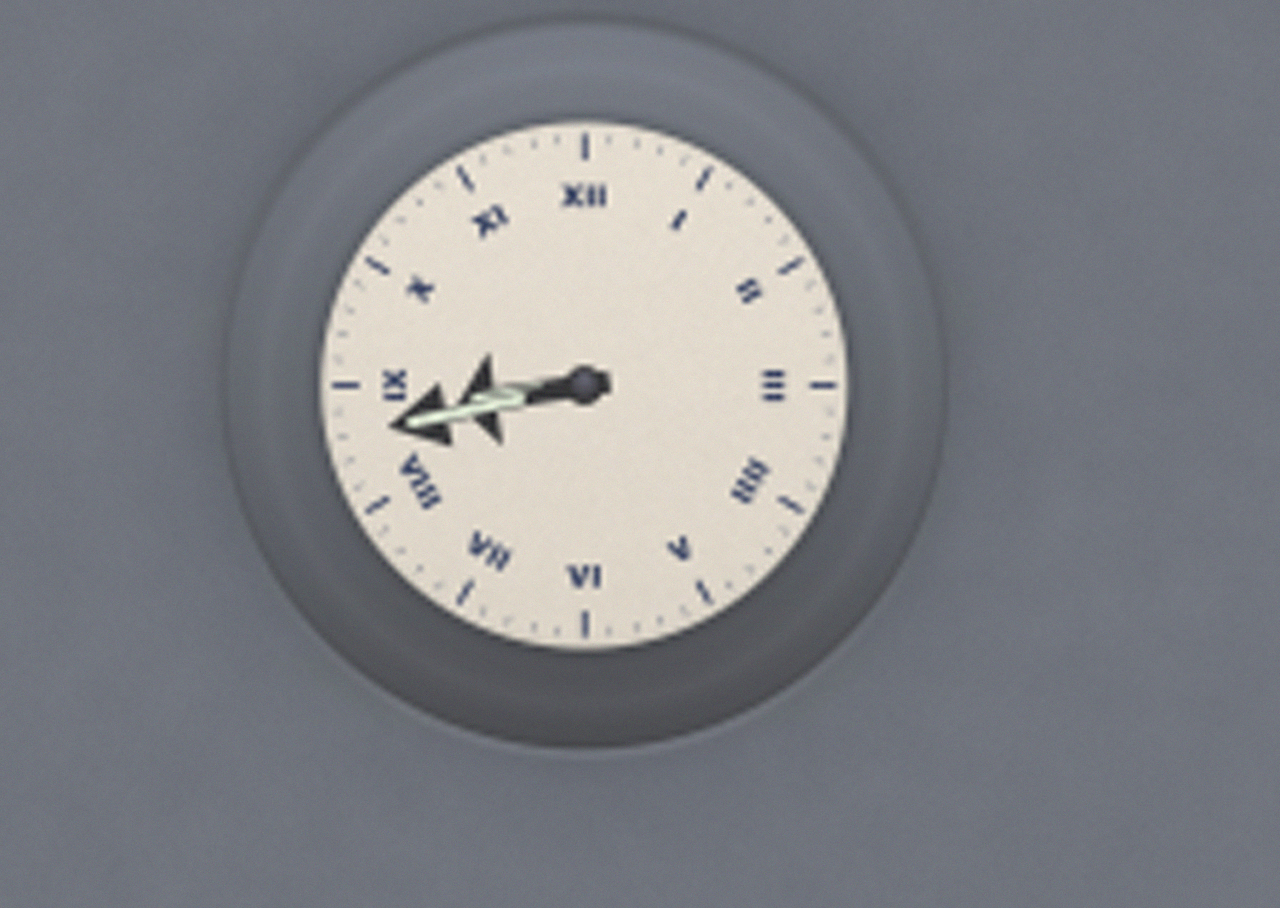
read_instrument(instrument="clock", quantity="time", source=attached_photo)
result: 8:43
